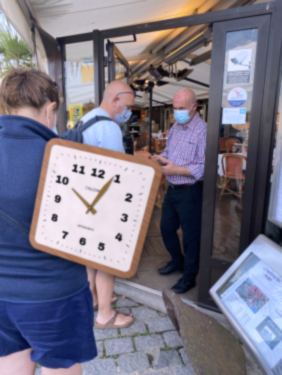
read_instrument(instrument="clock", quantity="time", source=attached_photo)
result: 10:04
